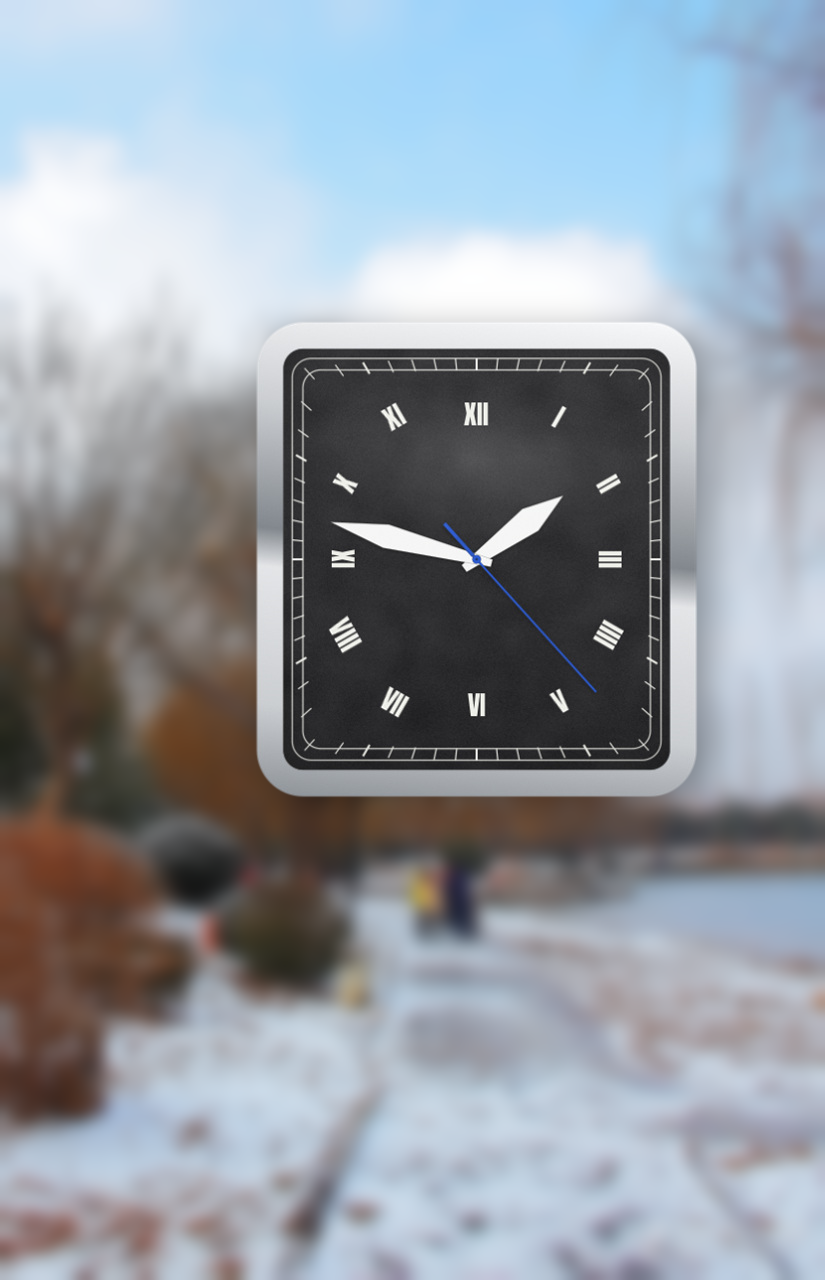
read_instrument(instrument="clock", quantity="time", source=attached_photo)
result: 1:47:23
